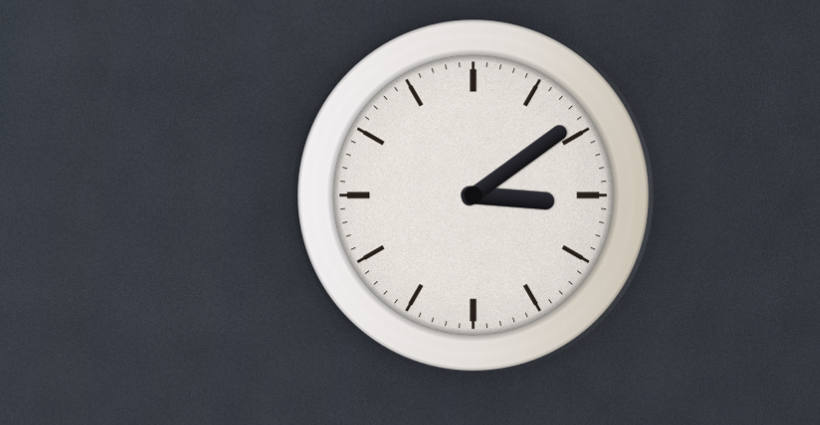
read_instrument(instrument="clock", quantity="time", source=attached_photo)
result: 3:09
